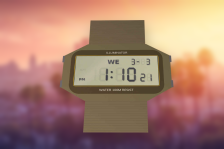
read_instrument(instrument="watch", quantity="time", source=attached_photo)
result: 1:10:21
